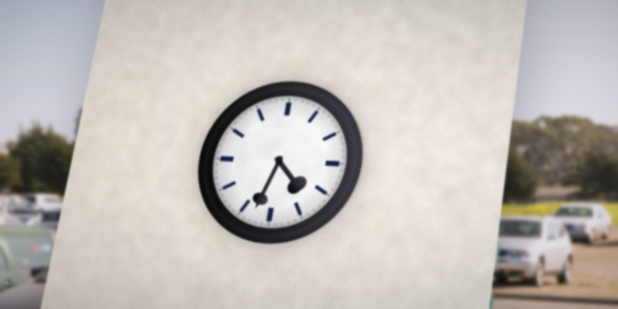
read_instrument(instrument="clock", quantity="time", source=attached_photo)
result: 4:33
